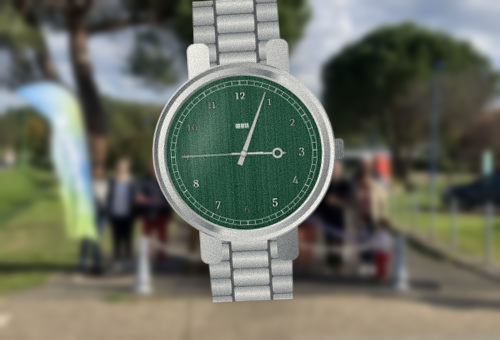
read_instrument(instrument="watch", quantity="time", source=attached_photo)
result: 3:03:45
